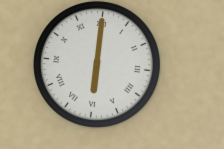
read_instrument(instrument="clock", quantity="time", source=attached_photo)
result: 6:00
